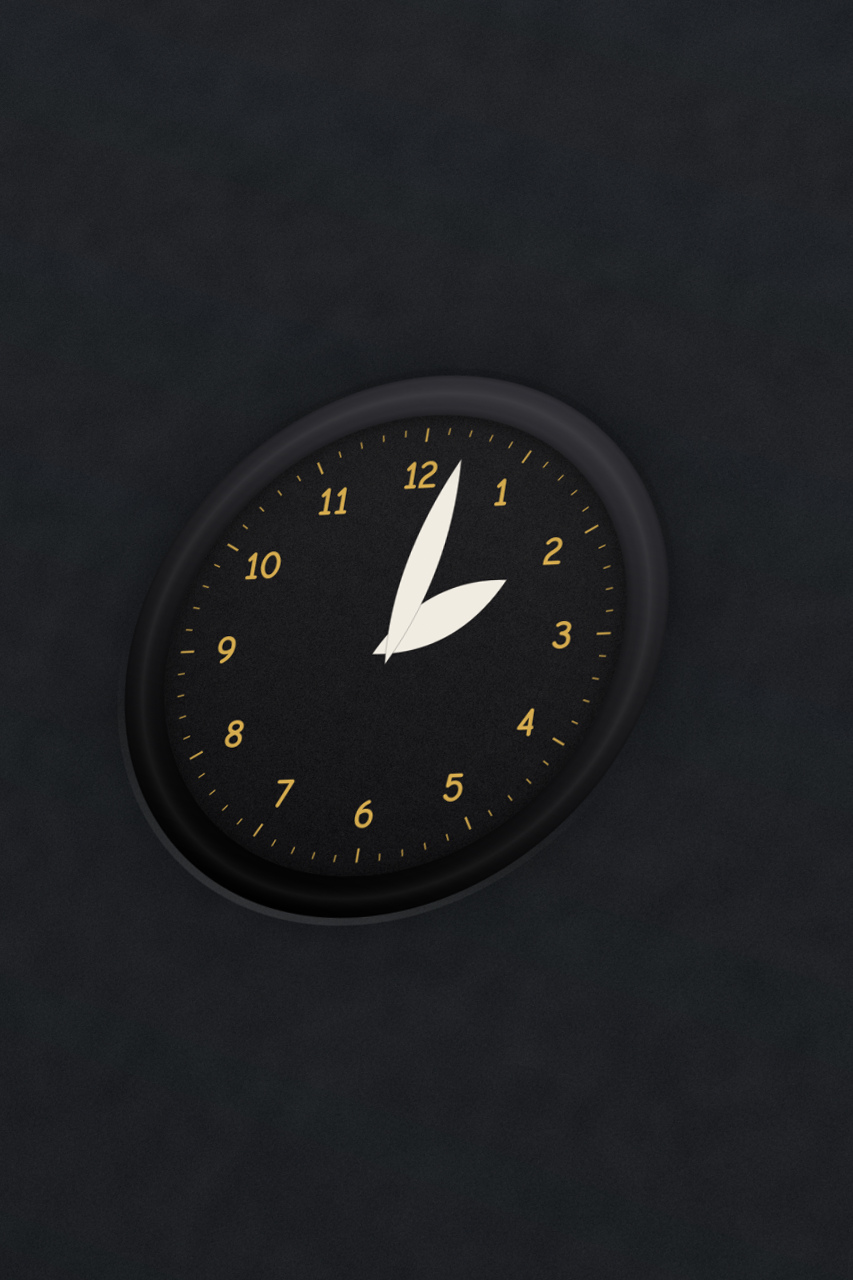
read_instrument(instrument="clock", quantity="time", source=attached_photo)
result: 2:02
